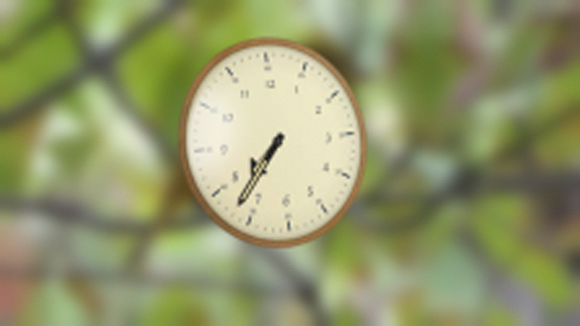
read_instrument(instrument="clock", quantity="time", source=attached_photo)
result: 7:37
